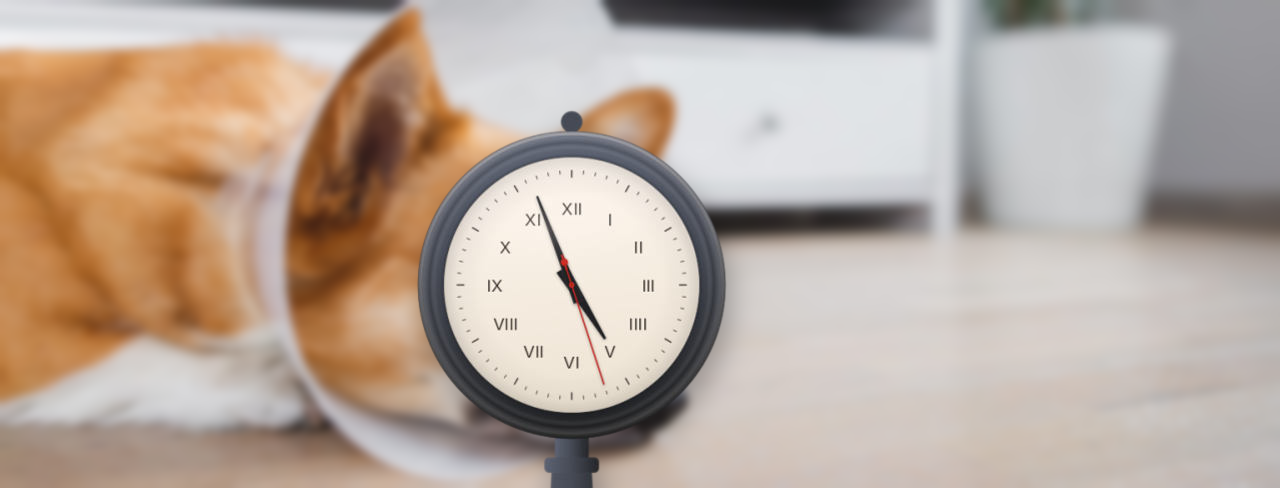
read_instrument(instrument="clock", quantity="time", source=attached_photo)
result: 4:56:27
